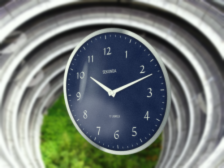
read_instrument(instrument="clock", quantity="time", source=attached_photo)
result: 10:12
